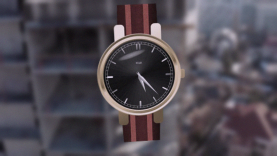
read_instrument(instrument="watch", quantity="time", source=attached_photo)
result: 5:23
